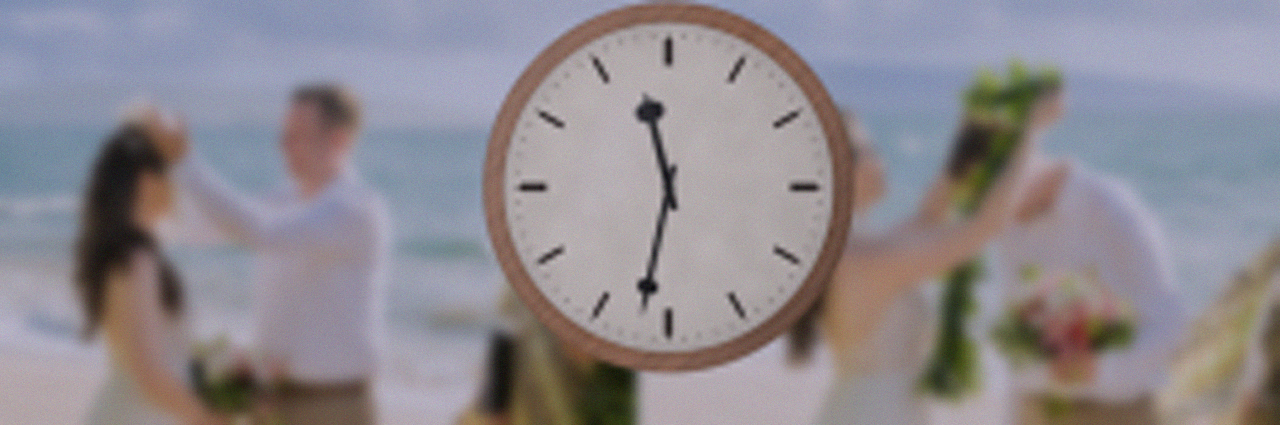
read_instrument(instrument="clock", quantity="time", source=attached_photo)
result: 11:32
